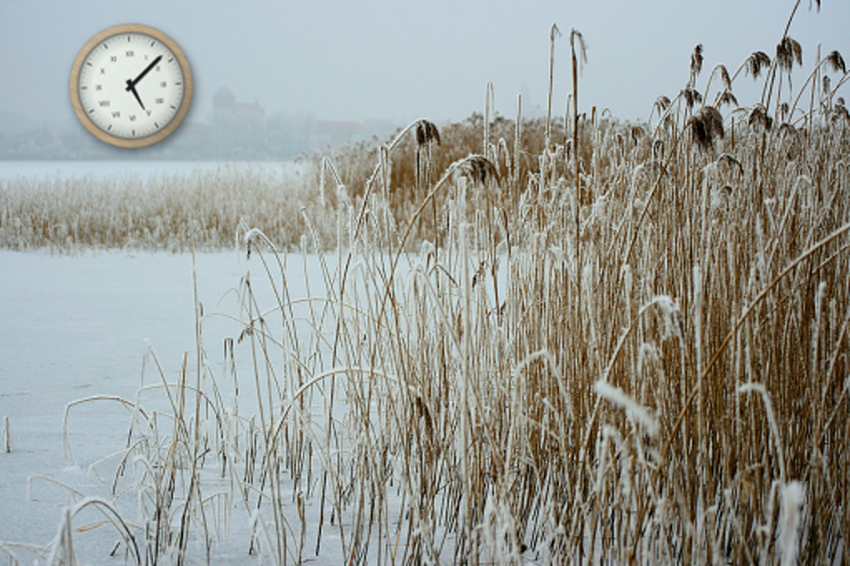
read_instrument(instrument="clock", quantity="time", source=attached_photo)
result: 5:08
